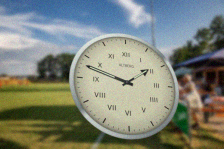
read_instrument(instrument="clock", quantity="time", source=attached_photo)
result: 1:48
